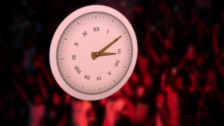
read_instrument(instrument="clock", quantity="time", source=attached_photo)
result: 3:10
